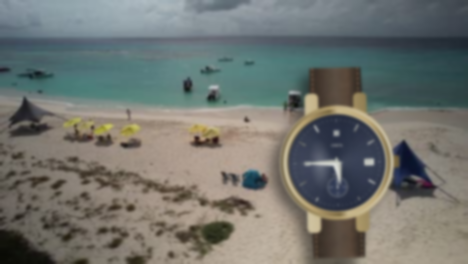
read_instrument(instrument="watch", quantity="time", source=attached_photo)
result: 5:45
